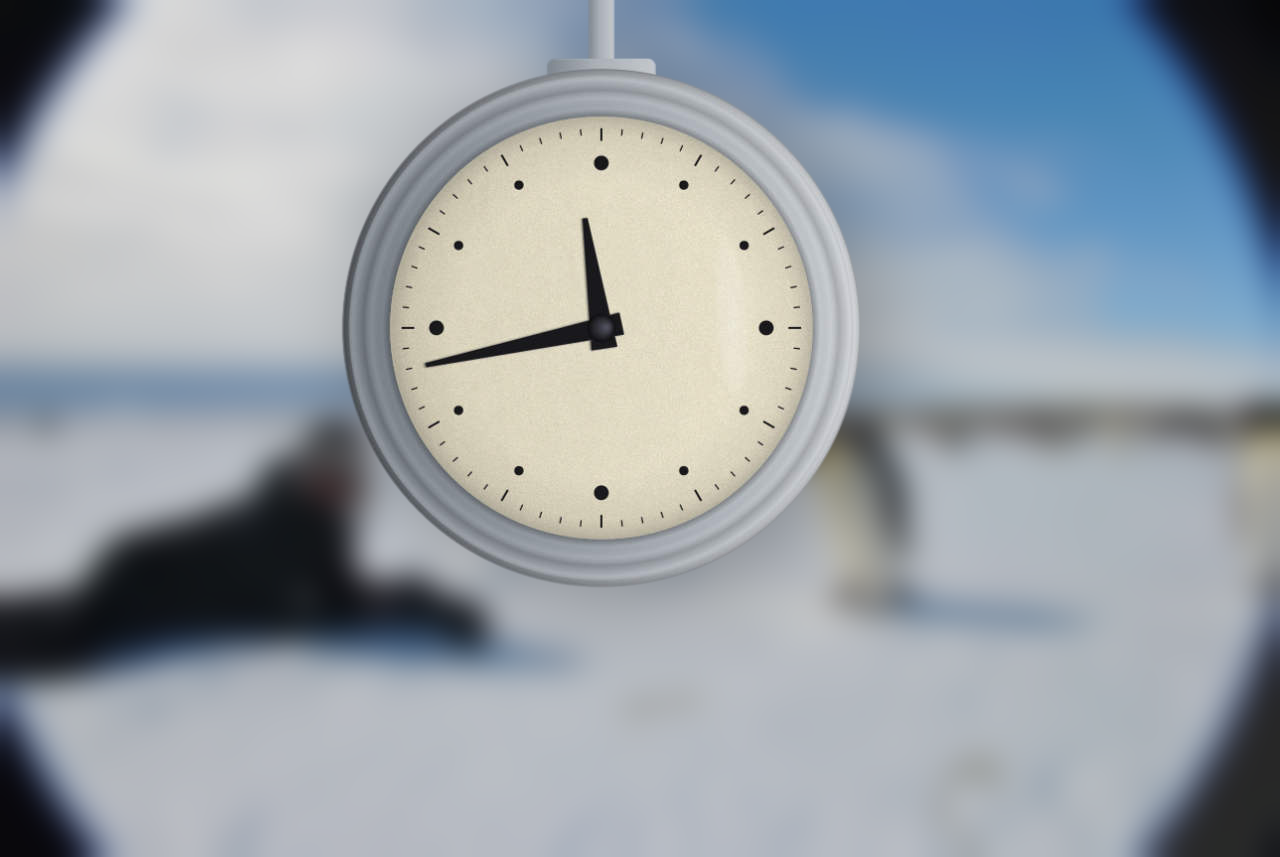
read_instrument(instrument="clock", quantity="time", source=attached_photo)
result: 11:43
